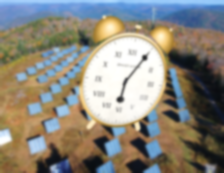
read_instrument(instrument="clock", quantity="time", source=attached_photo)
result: 6:05
